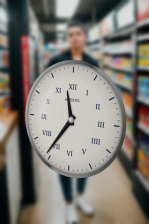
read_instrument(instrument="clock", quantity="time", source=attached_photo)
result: 11:36
